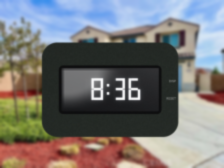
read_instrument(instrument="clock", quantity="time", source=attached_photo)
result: 8:36
